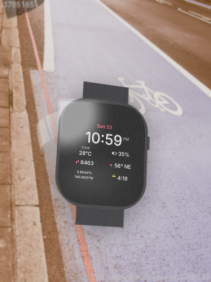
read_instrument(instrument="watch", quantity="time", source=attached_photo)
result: 10:59
